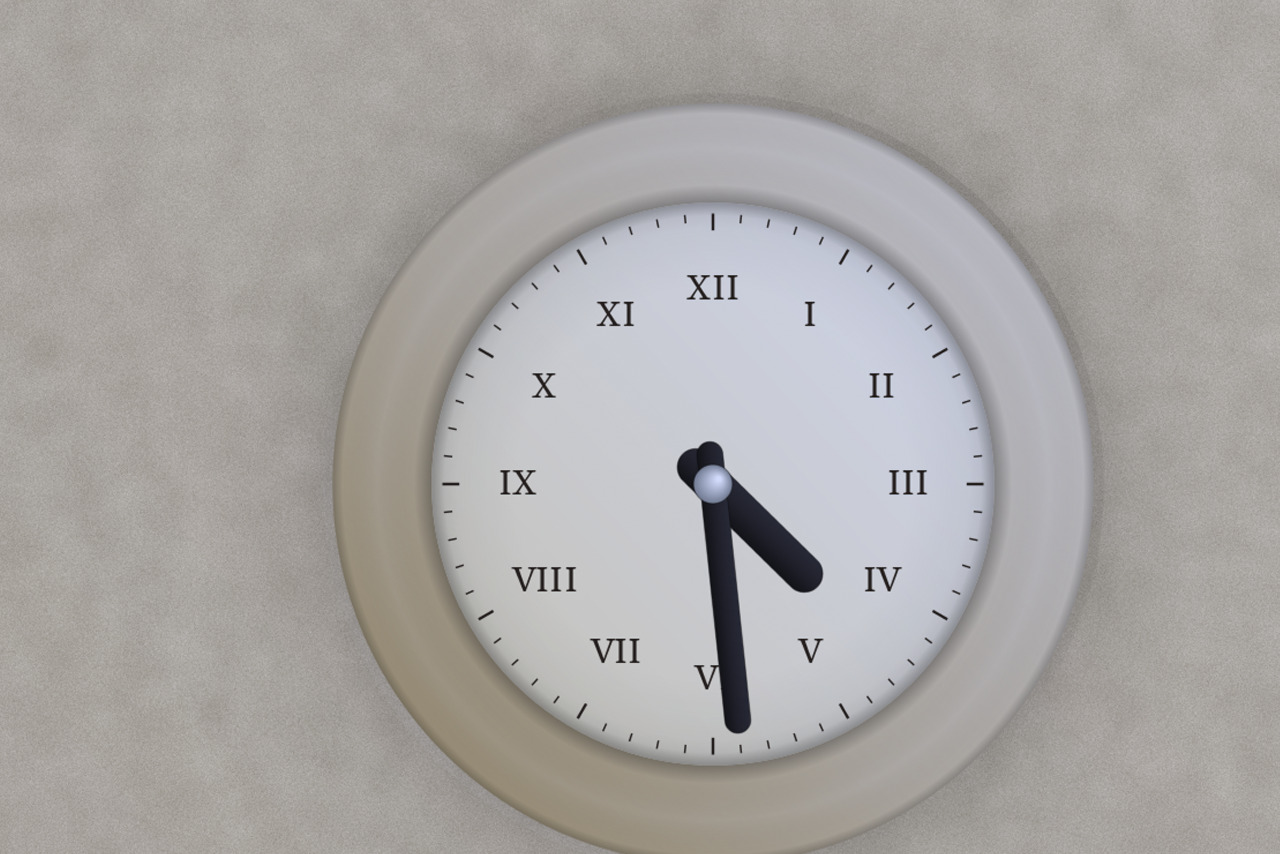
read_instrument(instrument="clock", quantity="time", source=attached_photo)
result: 4:29
